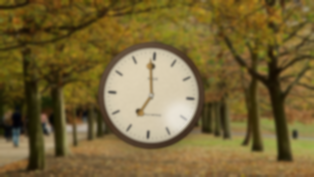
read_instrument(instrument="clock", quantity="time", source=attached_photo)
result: 6:59
